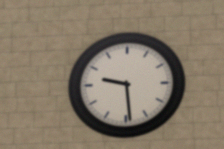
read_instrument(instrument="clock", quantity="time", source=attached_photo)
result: 9:29
